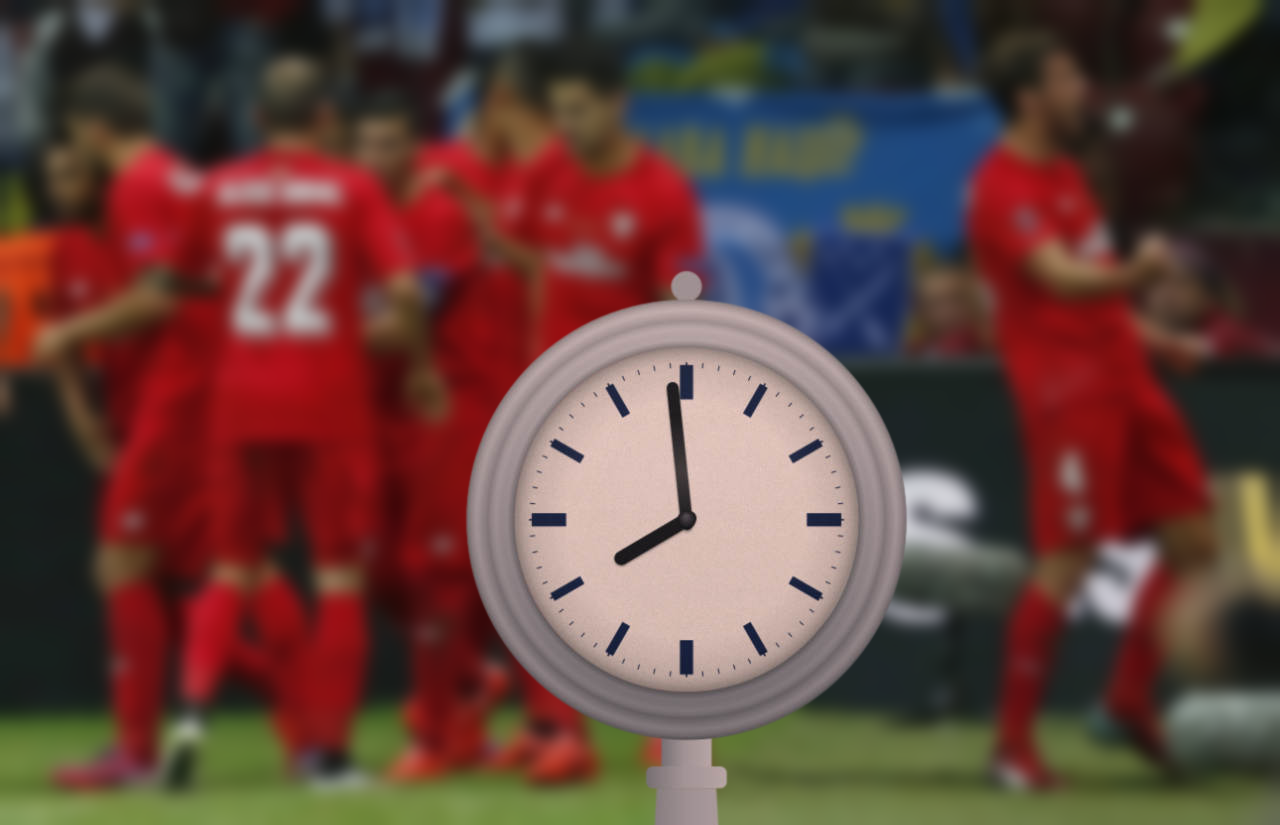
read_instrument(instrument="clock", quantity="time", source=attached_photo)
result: 7:59
